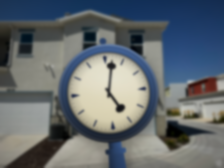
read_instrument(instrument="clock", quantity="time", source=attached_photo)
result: 5:02
